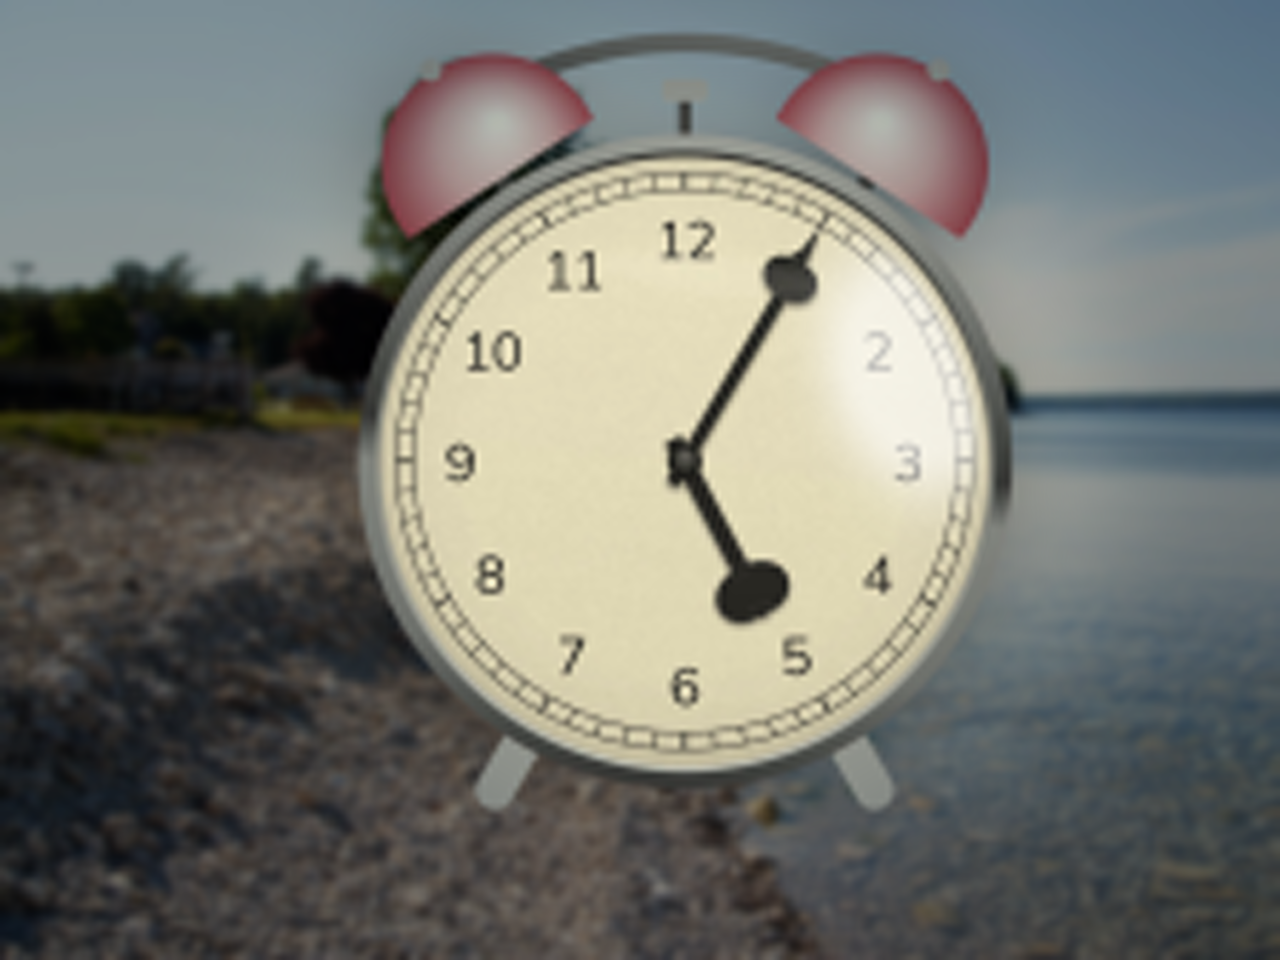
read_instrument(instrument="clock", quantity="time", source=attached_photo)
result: 5:05
